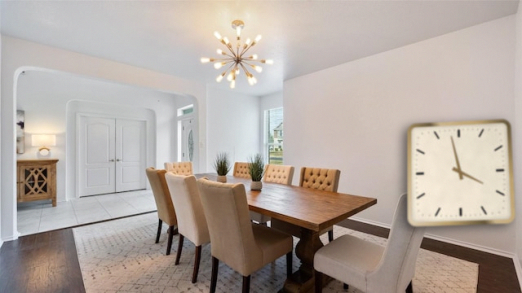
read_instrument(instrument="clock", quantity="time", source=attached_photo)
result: 3:58
